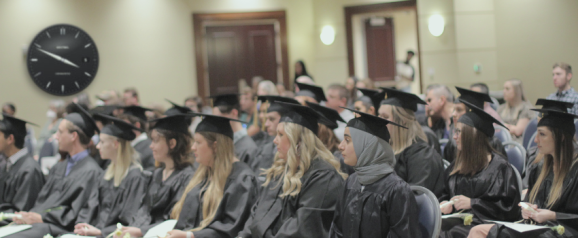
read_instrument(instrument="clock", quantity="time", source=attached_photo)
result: 3:49
